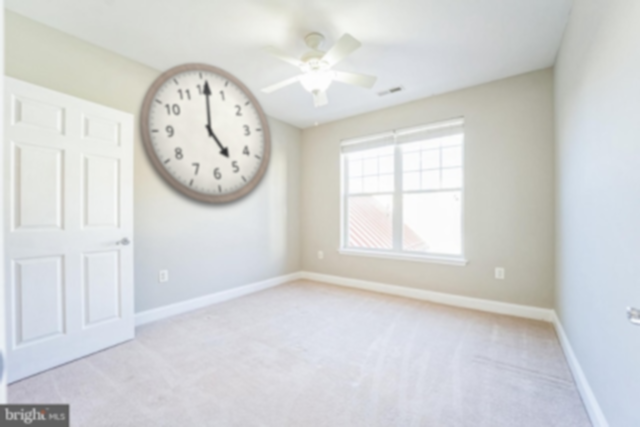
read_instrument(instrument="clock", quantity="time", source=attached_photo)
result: 5:01
